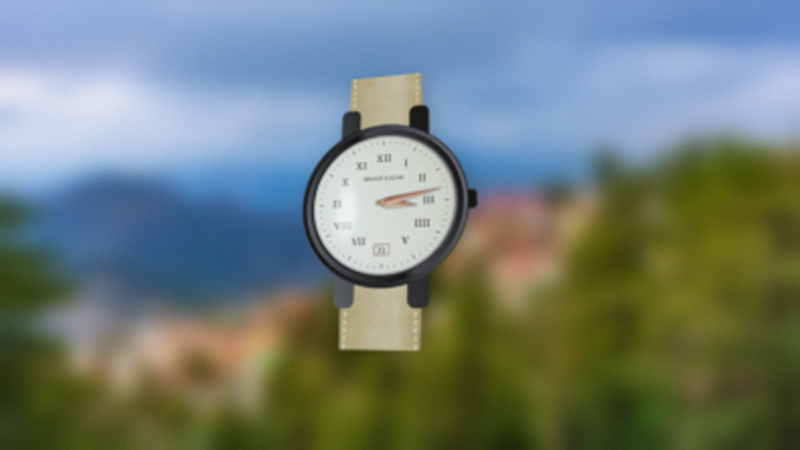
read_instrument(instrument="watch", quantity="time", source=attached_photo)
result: 3:13
